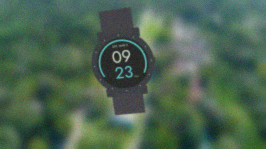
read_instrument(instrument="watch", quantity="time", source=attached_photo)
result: 9:23
